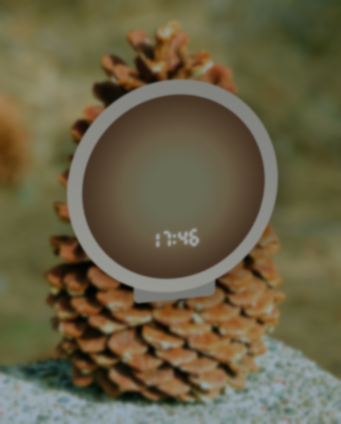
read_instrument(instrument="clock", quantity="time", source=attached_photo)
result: 17:46
